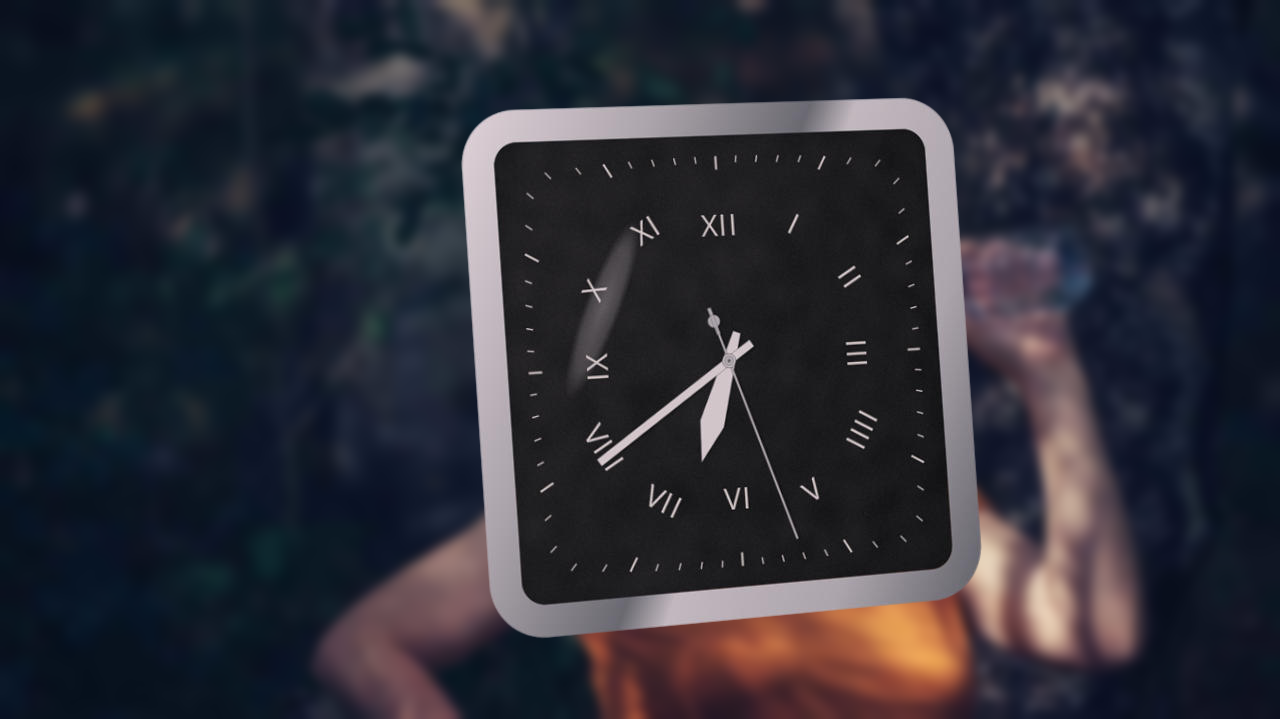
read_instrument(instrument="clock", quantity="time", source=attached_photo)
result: 6:39:27
